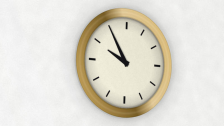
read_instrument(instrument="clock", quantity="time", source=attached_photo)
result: 9:55
